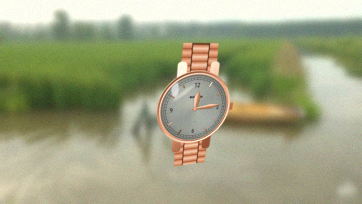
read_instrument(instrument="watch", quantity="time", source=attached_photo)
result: 12:14
